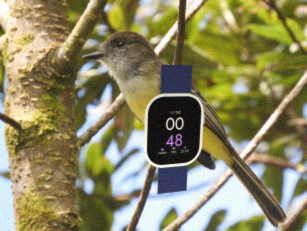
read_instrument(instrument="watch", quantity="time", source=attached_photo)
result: 0:48
